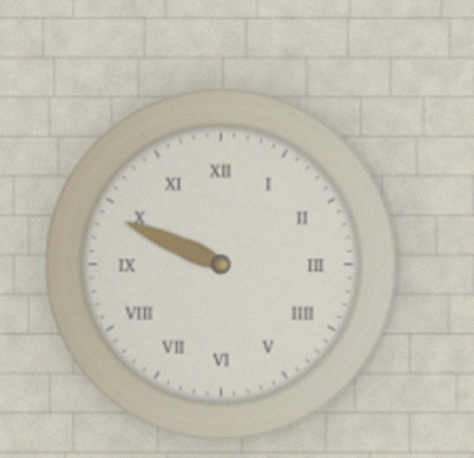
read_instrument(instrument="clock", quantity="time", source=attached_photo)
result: 9:49
